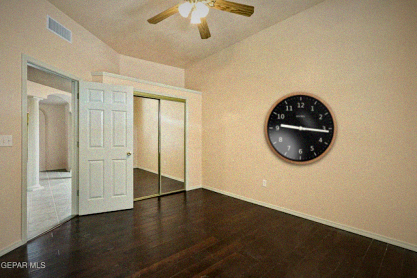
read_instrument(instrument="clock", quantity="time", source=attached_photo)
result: 9:16
